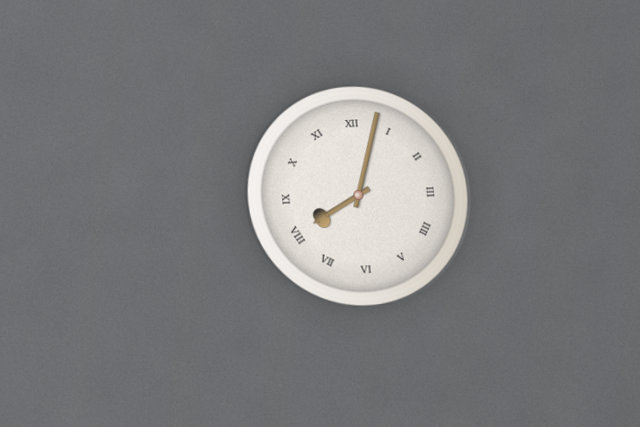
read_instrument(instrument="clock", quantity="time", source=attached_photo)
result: 8:03
